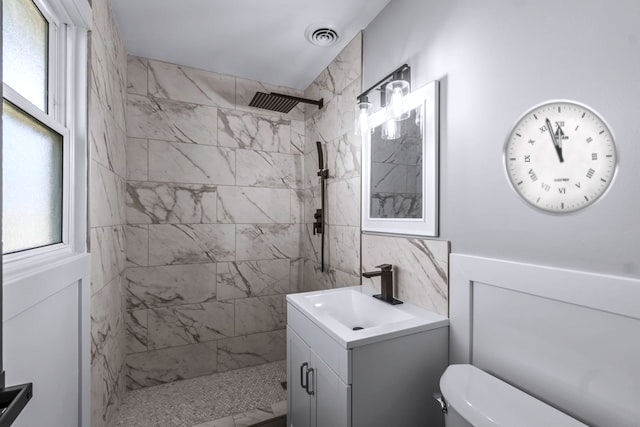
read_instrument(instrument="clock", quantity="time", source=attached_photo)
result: 11:57
